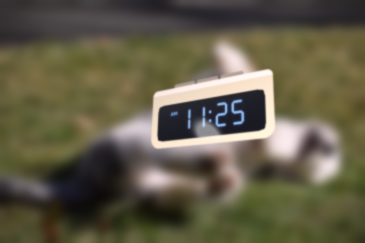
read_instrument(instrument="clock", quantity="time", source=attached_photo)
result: 11:25
